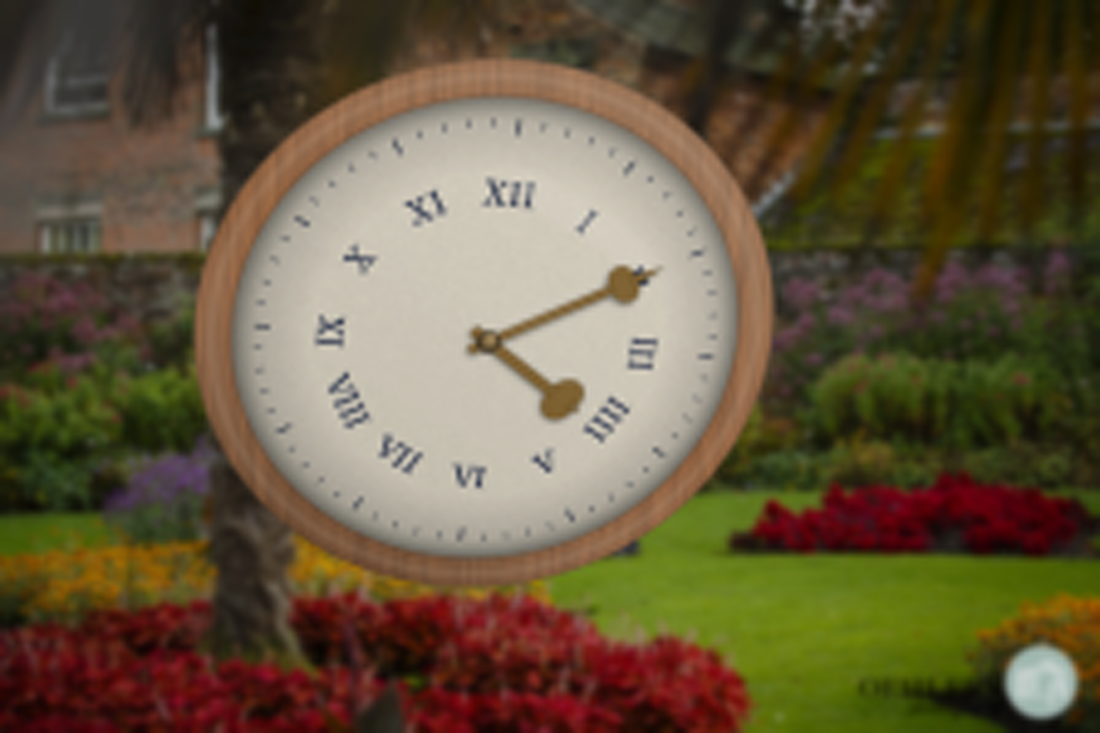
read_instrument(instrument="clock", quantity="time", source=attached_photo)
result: 4:10
